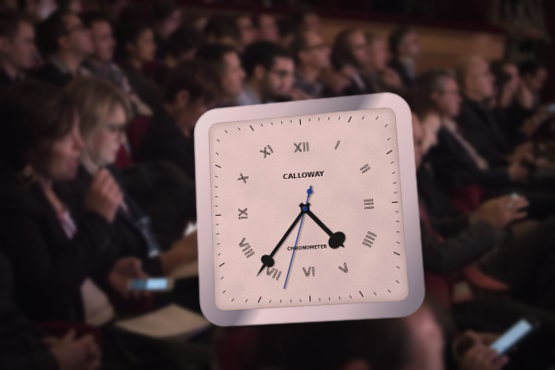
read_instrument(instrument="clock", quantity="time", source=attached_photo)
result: 4:36:33
